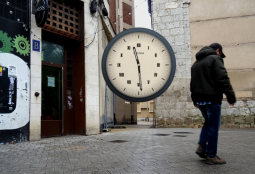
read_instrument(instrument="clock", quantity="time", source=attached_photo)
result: 11:29
